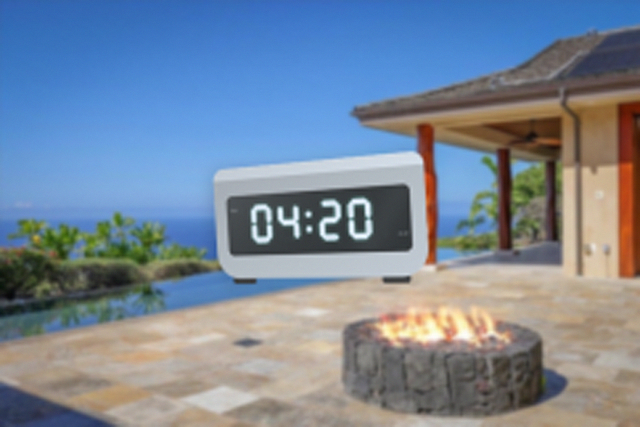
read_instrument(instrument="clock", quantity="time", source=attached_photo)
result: 4:20
